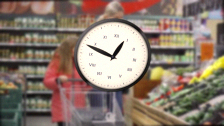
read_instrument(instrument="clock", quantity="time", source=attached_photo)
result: 12:48
